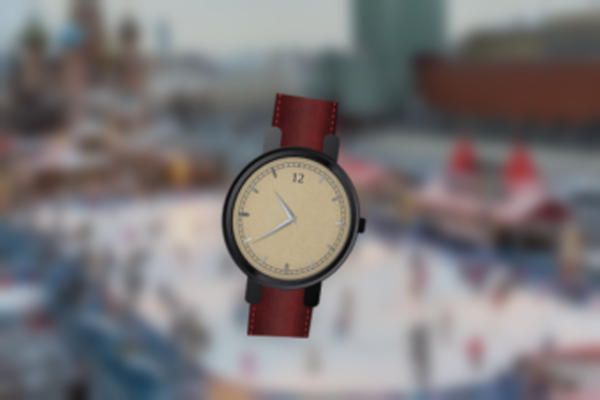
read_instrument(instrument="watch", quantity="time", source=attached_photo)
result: 10:39
